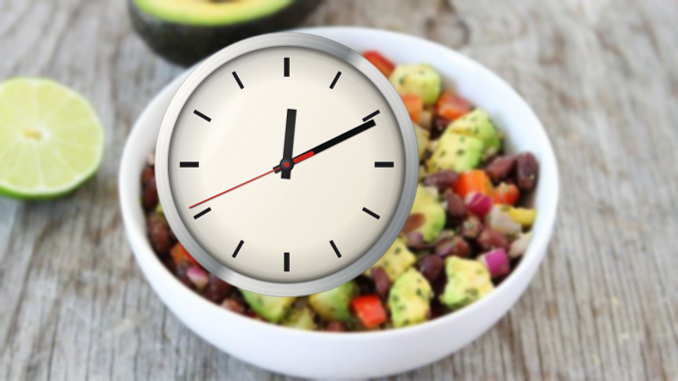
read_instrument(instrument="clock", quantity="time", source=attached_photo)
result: 12:10:41
